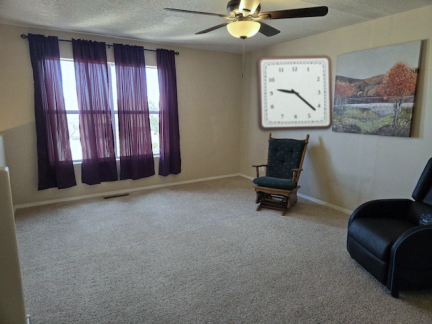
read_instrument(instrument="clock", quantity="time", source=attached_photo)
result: 9:22
